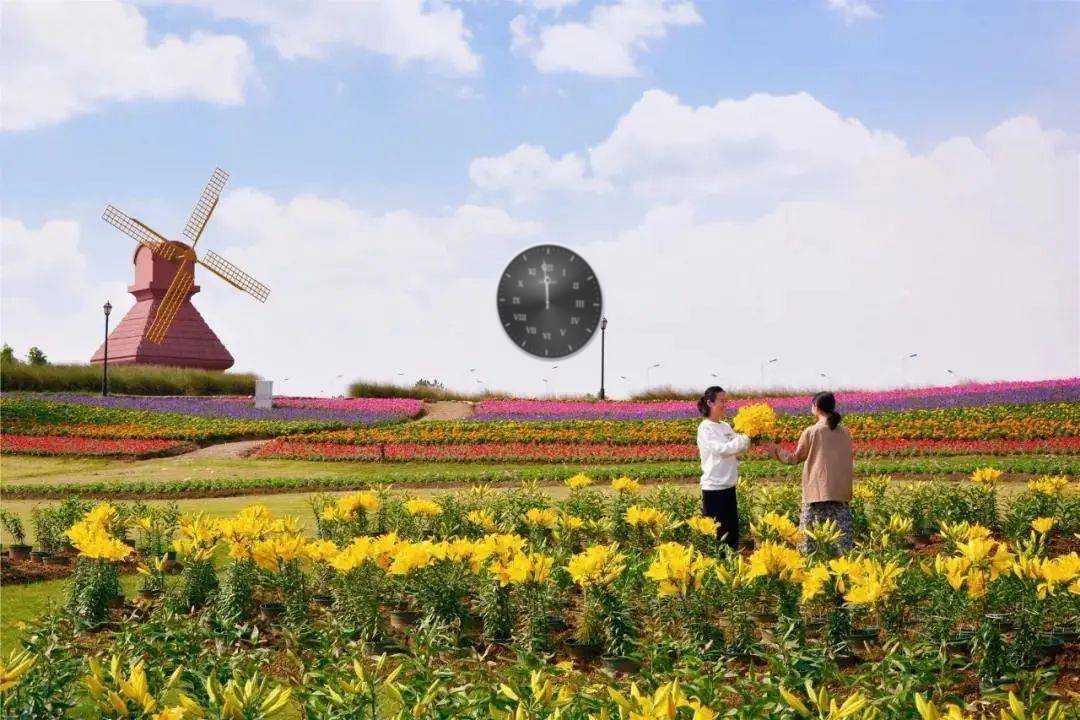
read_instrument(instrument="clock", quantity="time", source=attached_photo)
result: 11:59
